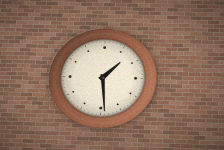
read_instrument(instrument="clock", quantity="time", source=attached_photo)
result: 1:29
